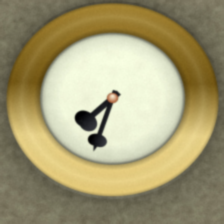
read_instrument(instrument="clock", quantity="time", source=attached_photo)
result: 7:33
